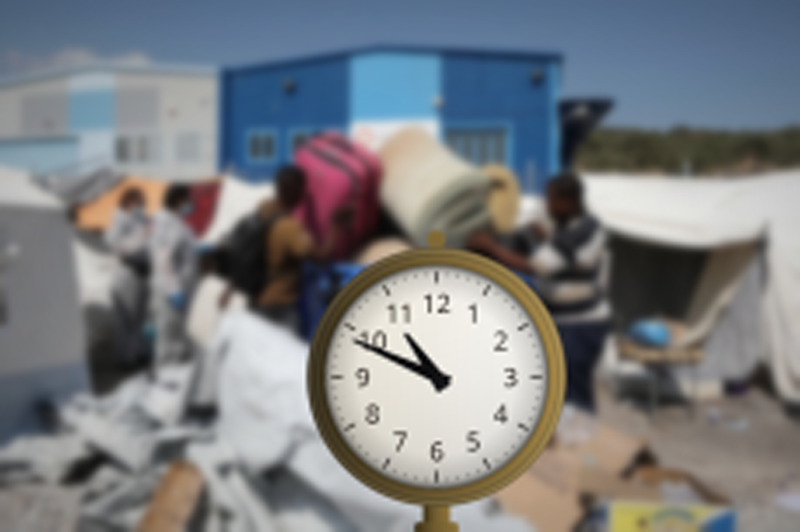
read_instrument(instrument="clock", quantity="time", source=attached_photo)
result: 10:49
